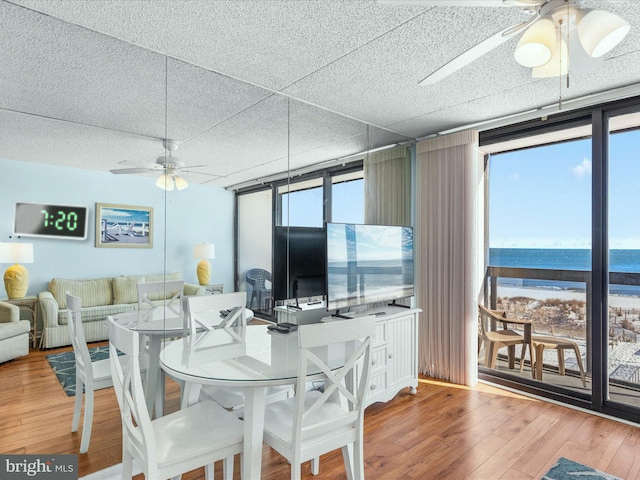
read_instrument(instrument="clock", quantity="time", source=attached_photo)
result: 7:20
